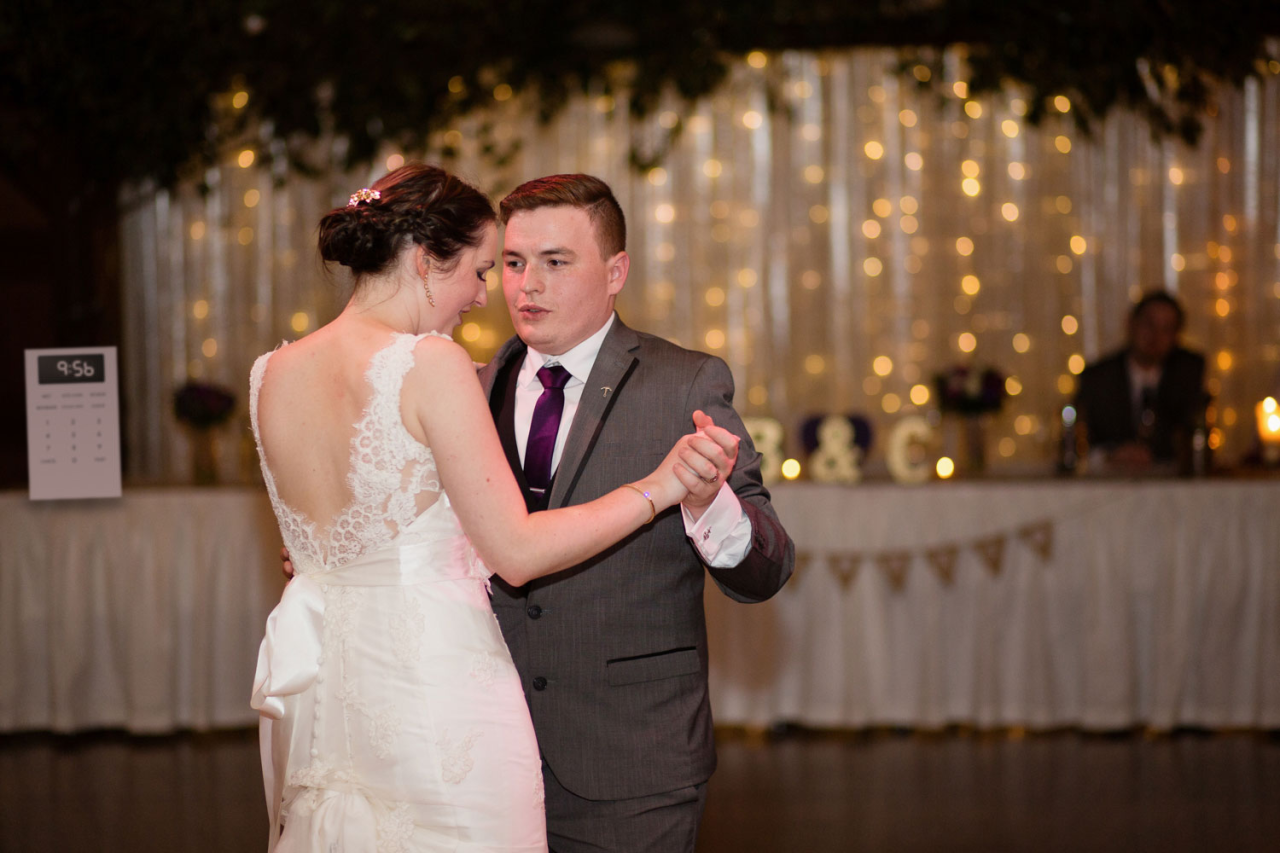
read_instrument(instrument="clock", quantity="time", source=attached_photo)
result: 9:56
